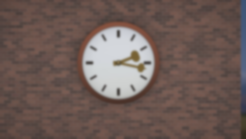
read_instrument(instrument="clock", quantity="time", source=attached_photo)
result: 2:17
